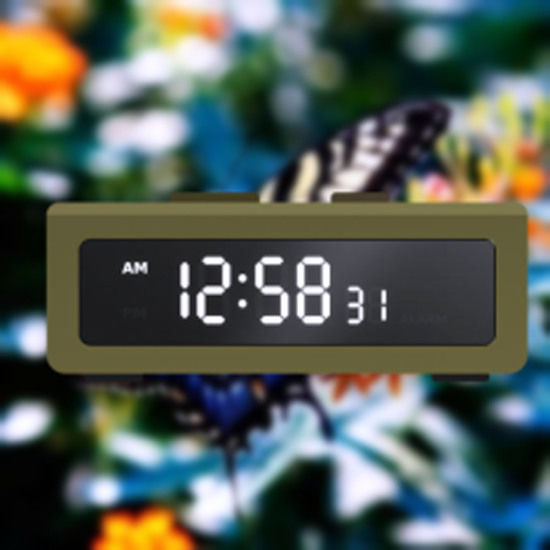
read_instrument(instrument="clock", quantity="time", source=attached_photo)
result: 12:58:31
